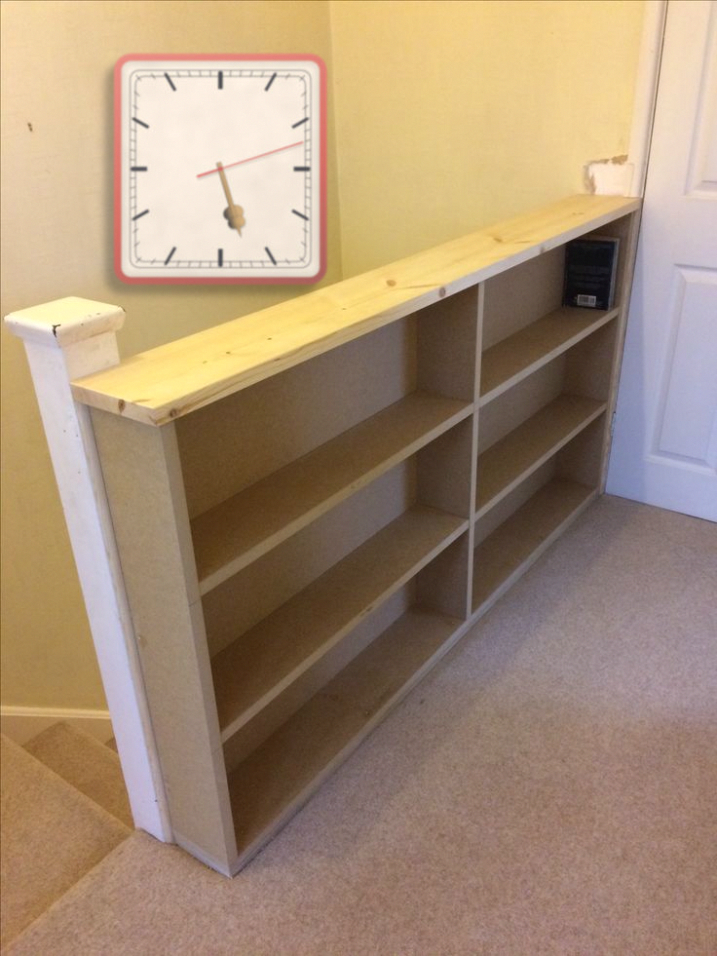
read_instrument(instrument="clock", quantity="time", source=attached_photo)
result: 5:27:12
